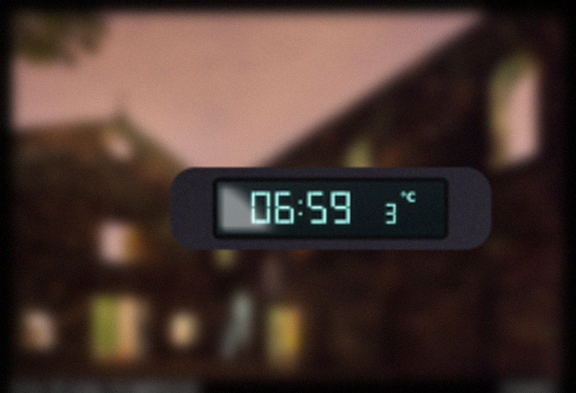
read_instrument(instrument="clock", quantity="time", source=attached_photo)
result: 6:59
